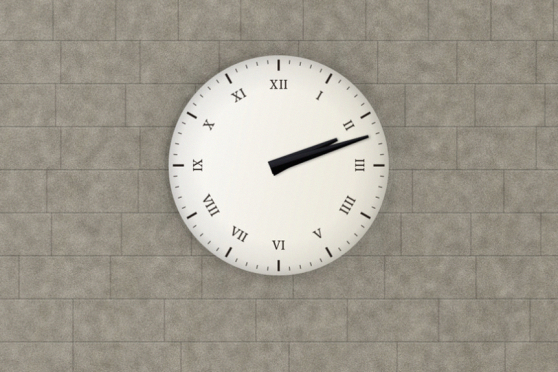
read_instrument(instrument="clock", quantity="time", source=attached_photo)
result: 2:12
